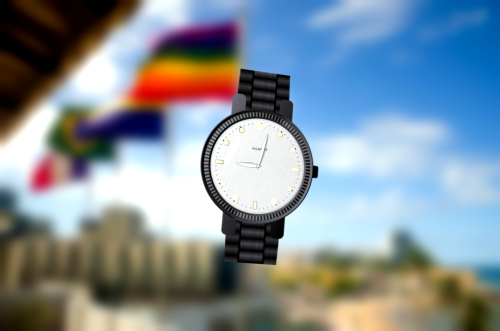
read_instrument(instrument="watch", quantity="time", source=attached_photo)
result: 9:02
